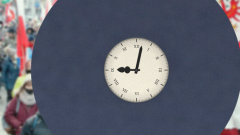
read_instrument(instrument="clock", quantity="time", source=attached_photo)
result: 9:02
